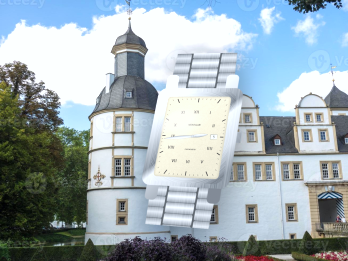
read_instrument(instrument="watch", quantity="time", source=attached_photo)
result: 2:44
